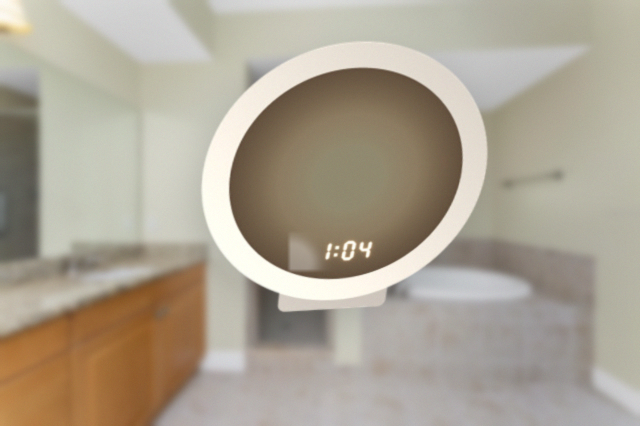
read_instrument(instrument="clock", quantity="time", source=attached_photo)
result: 1:04
